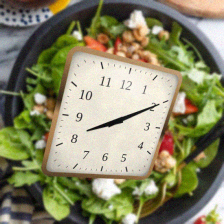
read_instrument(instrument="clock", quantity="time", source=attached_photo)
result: 8:10
